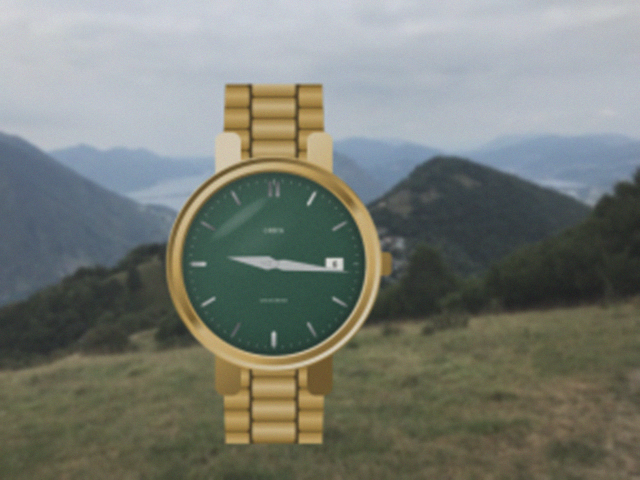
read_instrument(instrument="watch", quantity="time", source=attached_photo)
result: 9:16
